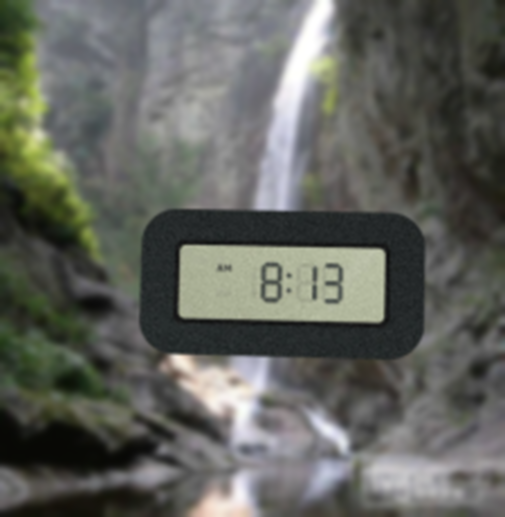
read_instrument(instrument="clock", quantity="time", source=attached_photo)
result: 8:13
